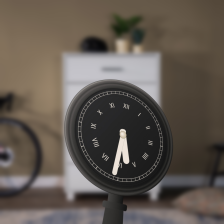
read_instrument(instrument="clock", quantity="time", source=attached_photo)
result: 5:31
